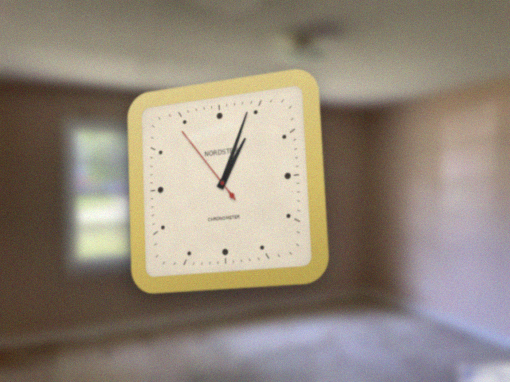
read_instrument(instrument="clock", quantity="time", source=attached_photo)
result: 1:03:54
